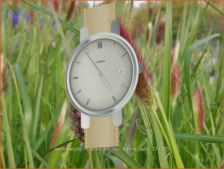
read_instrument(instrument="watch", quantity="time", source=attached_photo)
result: 4:54
